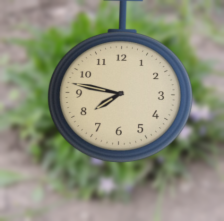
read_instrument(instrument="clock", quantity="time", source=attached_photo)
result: 7:47
